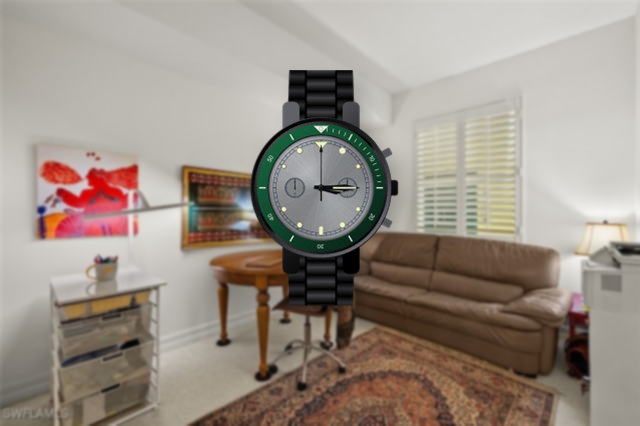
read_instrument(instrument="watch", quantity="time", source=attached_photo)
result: 3:15
